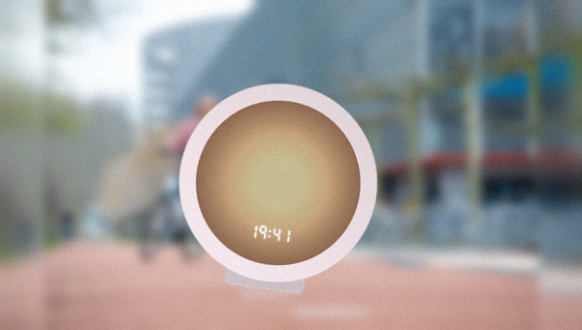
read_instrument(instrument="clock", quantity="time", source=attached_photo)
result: 19:41
